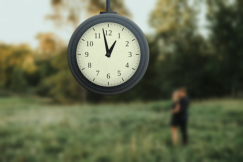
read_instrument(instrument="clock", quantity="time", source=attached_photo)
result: 12:58
